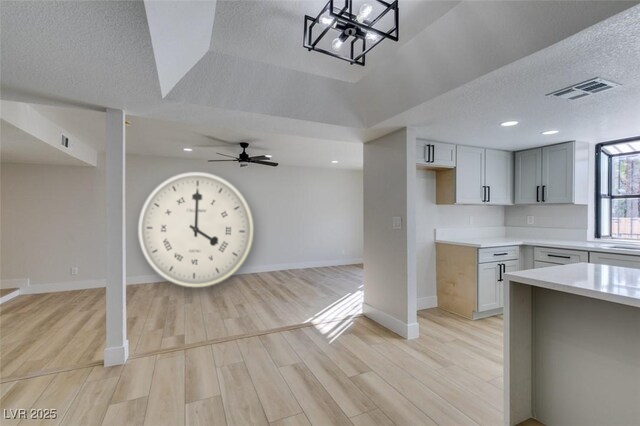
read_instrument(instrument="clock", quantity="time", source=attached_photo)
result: 4:00
